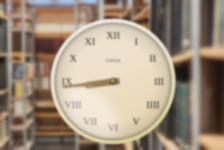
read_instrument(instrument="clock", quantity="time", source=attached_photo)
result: 8:44
